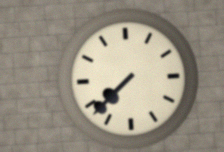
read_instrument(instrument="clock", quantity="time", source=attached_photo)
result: 7:38
